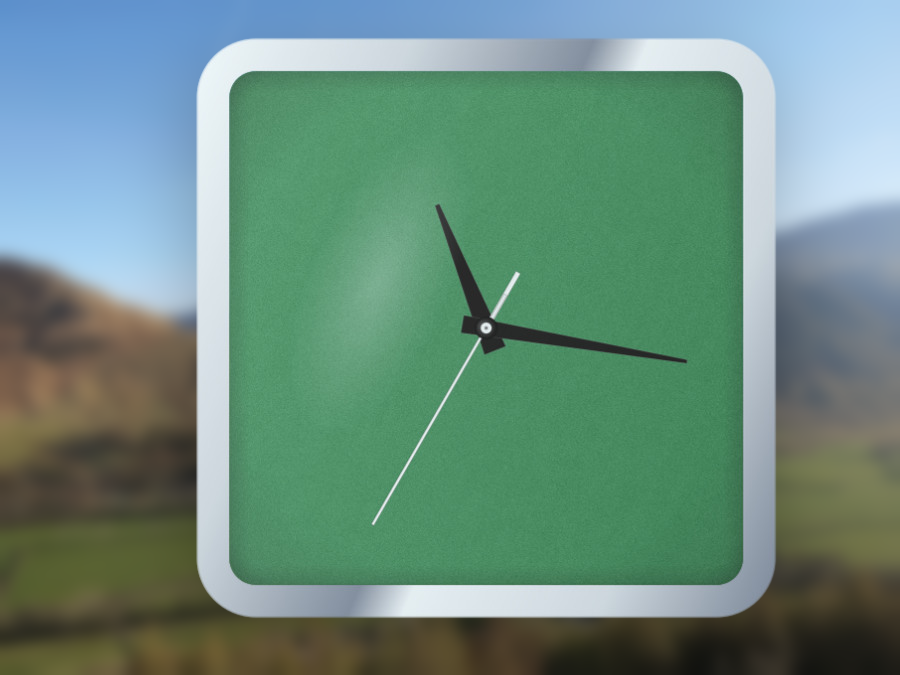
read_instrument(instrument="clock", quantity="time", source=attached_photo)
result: 11:16:35
